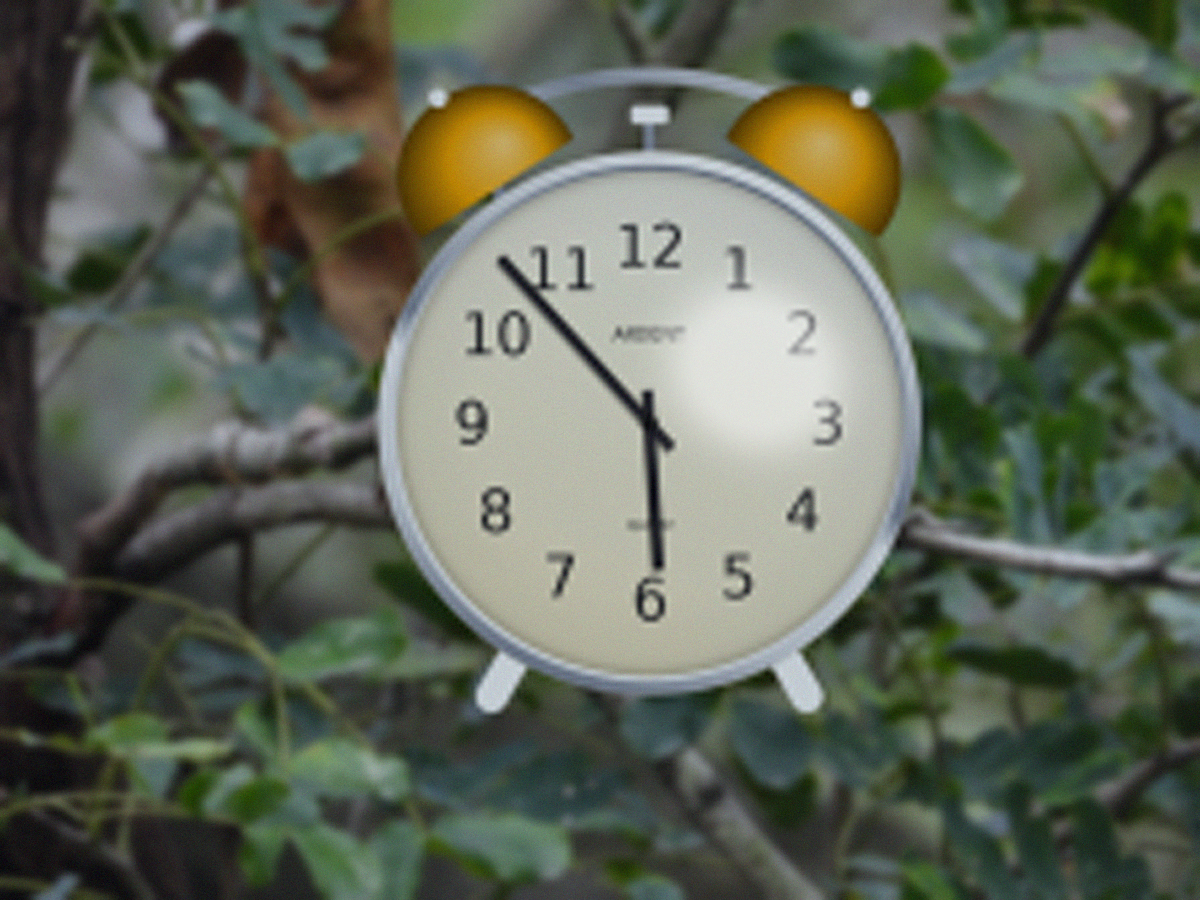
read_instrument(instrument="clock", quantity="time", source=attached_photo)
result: 5:53
